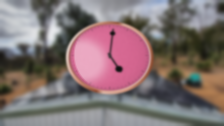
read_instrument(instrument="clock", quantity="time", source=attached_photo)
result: 5:01
